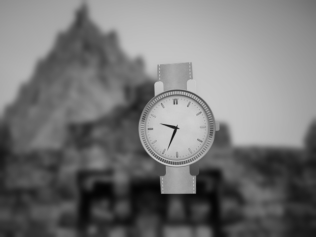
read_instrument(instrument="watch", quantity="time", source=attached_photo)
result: 9:34
